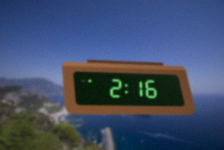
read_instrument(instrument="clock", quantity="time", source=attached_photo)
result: 2:16
